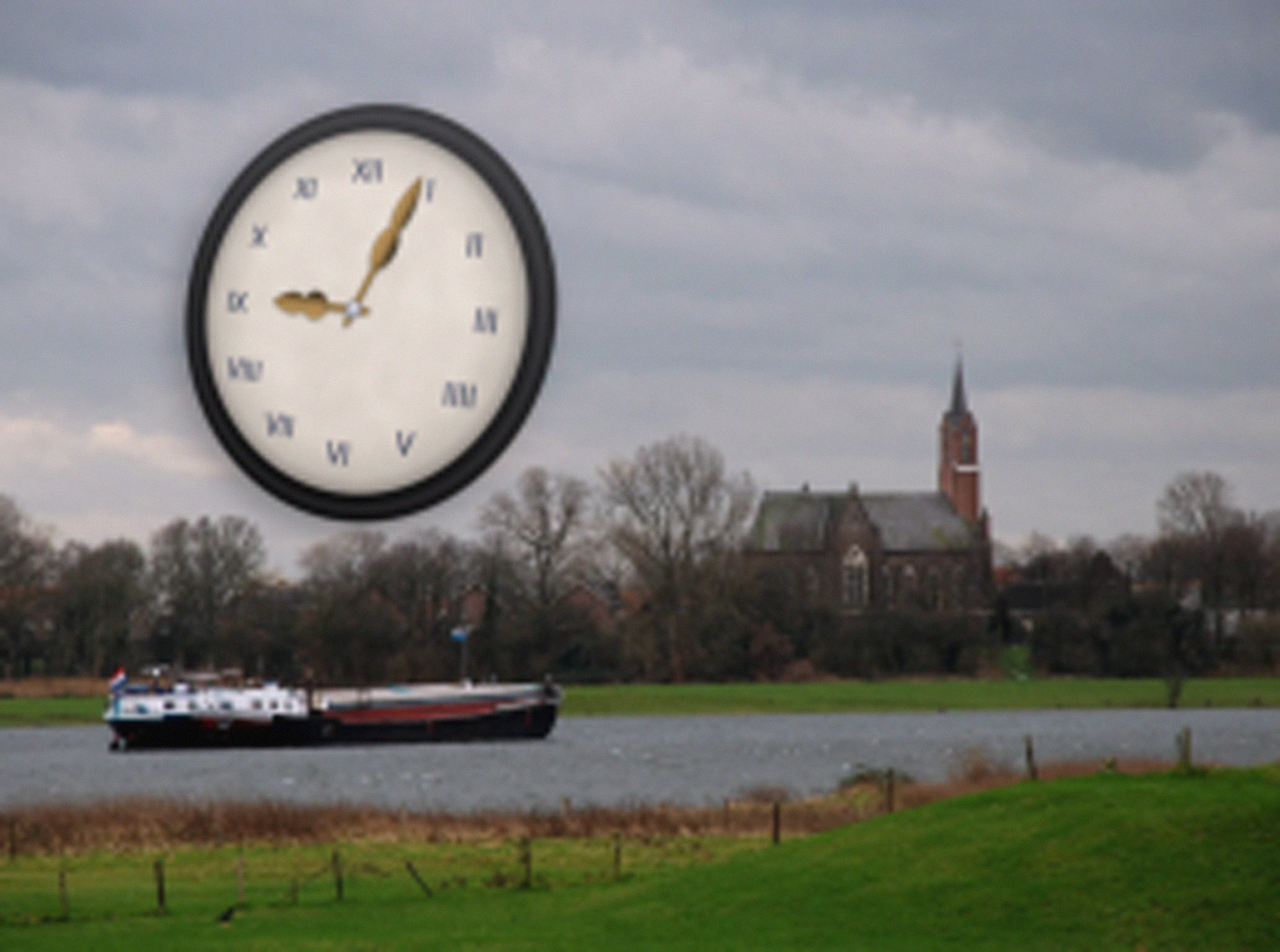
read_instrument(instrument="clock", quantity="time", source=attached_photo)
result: 9:04
